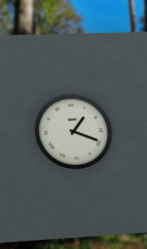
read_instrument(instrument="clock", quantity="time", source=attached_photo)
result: 1:19
